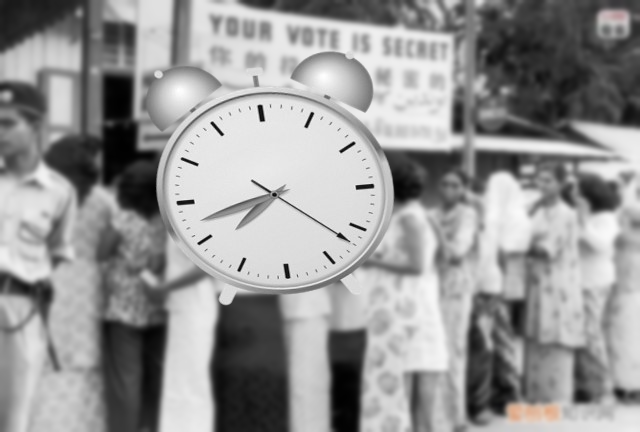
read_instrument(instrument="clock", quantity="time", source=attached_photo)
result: 7:42:22
